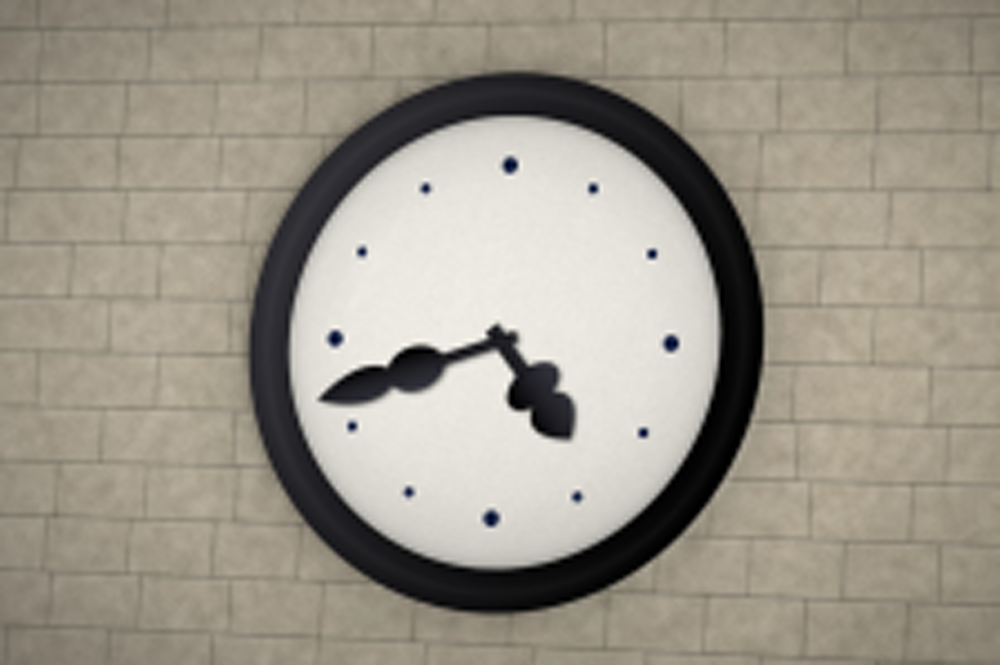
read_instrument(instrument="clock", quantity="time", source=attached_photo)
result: 4:42
